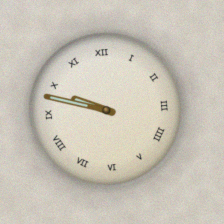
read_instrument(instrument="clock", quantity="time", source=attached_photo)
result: 9:48
